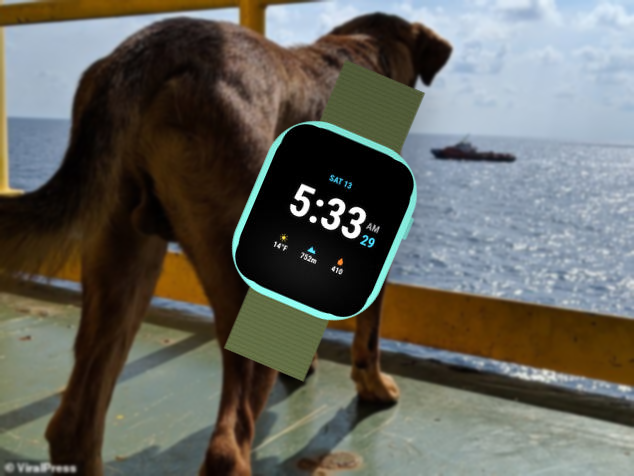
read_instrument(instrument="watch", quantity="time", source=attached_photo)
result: 5:33:29
